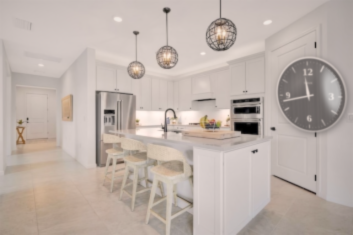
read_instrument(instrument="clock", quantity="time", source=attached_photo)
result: 11:43
